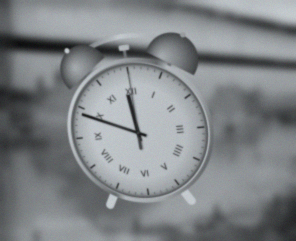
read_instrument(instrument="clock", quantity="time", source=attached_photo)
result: 11:49:00
